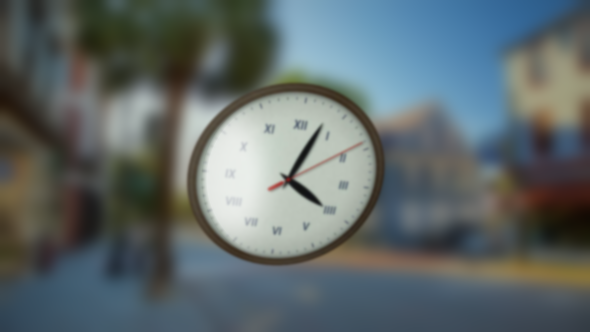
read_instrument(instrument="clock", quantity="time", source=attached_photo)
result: 4:03:09
